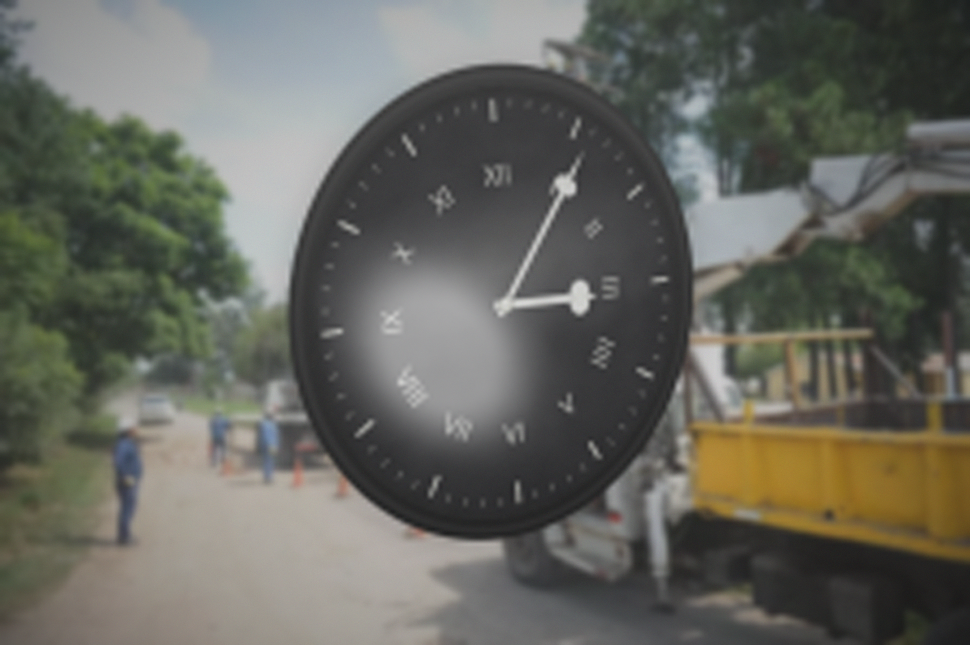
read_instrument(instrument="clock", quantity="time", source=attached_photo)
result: 3:06
